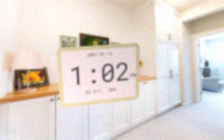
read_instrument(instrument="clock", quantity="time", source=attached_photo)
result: 1:02
